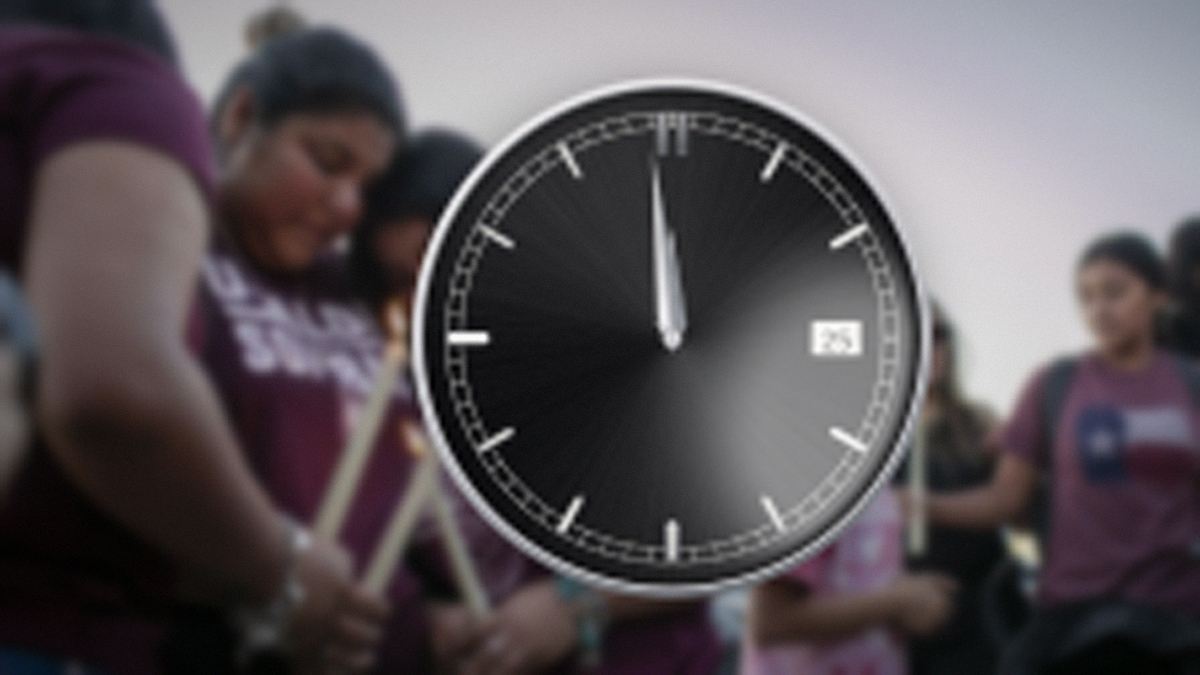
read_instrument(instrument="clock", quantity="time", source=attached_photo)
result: 11:59
